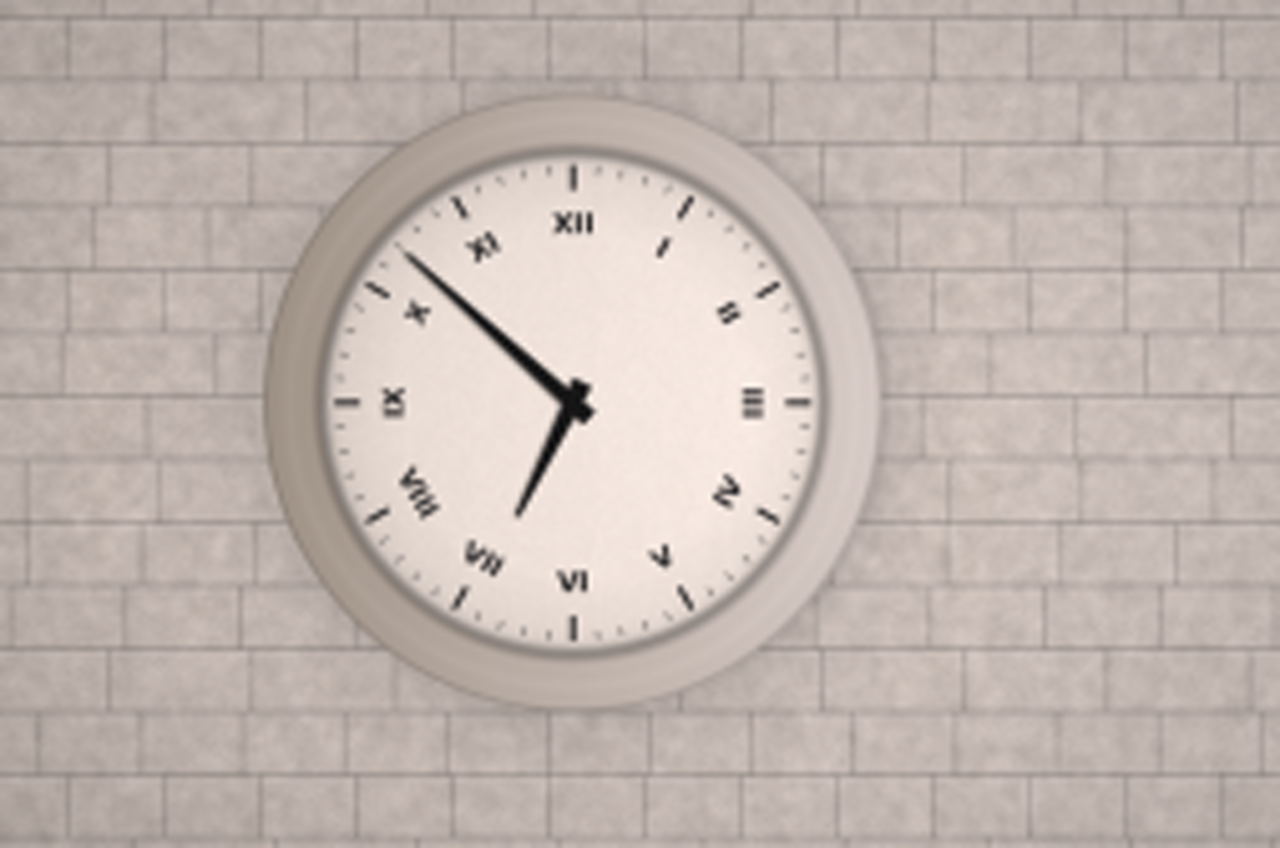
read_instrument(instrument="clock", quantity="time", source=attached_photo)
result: 6:52
